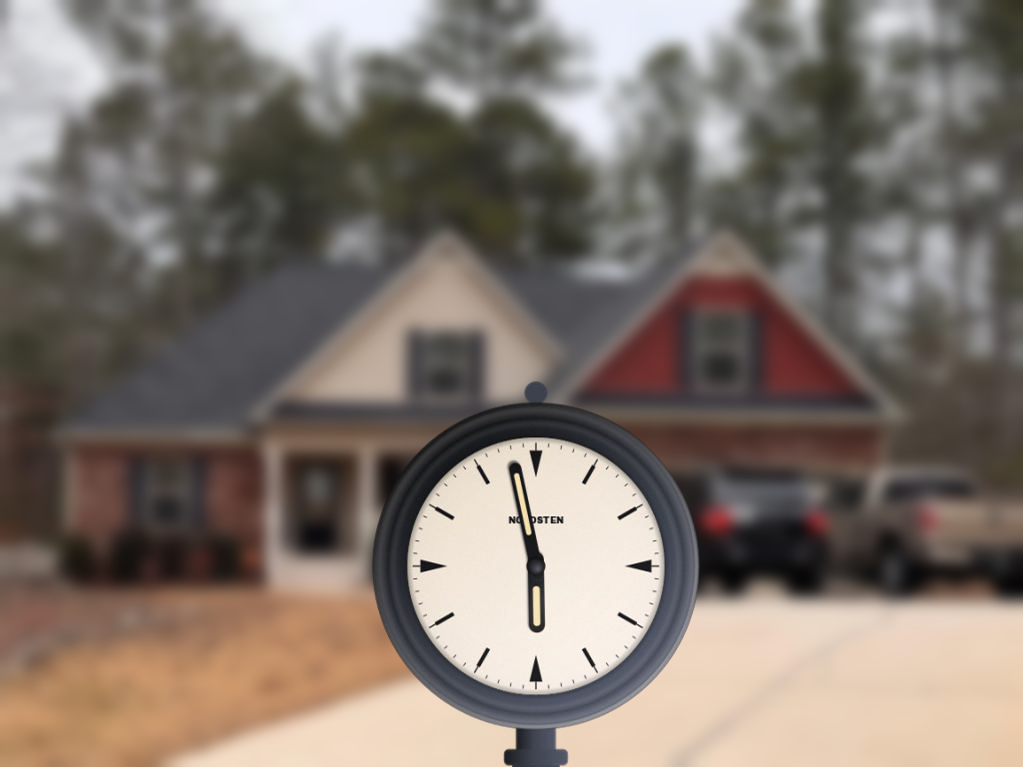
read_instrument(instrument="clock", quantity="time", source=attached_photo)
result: 5:58
